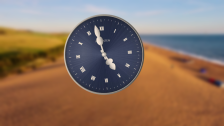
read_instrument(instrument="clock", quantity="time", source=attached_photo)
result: 4:58
